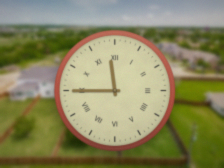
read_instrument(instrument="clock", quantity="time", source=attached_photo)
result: 11:45
